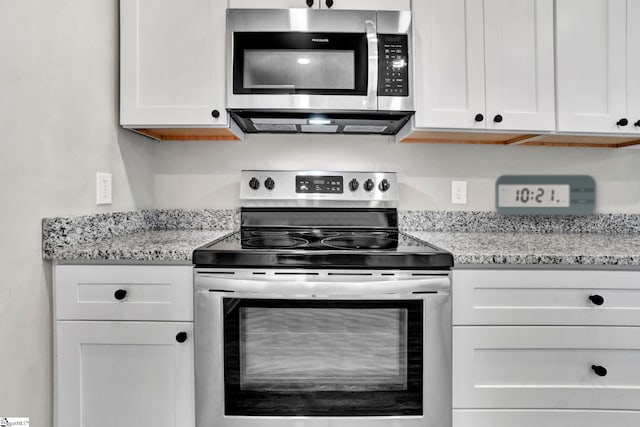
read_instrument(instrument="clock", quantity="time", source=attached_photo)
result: 10:21
